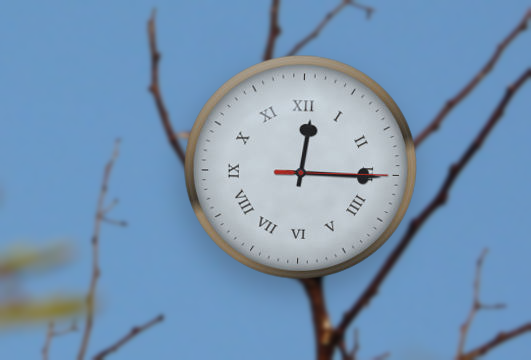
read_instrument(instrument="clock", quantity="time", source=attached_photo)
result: 12:15:15
